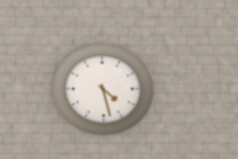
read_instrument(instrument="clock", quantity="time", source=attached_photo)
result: 4:28
